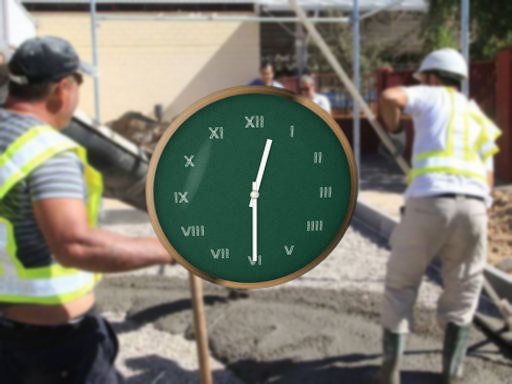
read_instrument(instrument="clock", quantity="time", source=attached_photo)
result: 12:30
